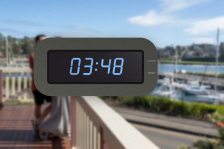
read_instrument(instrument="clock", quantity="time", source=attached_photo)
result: 3:48
